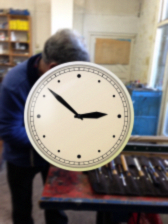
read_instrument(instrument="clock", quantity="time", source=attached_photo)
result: 2:52
